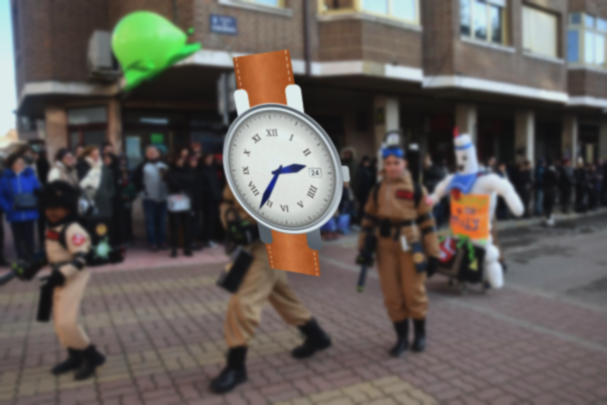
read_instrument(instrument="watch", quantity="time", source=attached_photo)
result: 2:36
